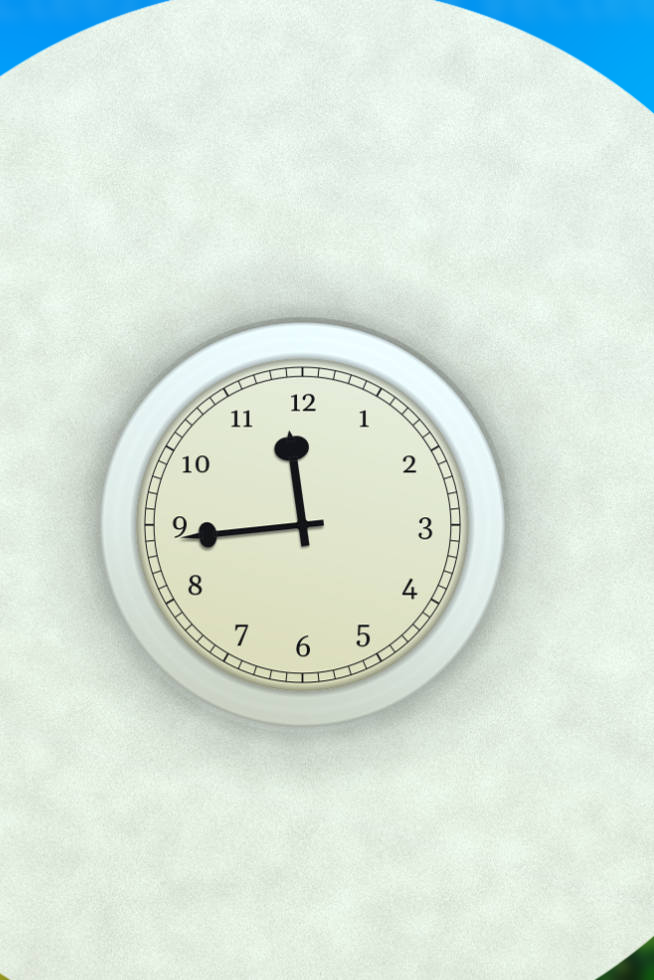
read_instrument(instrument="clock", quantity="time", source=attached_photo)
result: 11:44
